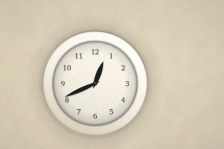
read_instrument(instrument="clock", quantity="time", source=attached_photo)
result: 12:41
